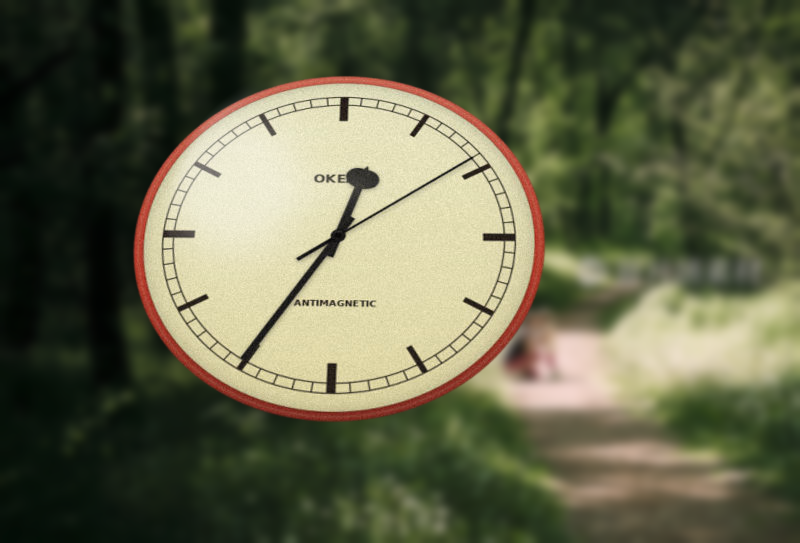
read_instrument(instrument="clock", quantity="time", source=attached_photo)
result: 12:35:09
